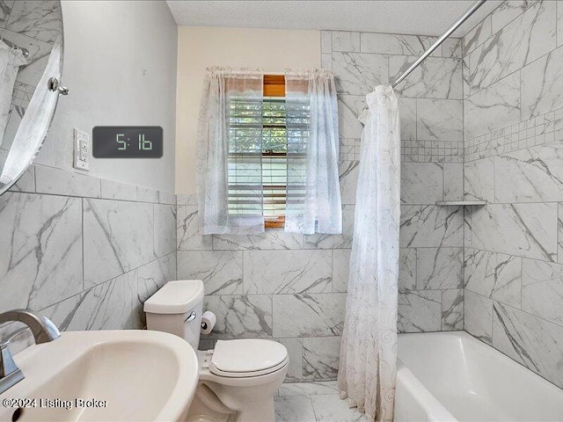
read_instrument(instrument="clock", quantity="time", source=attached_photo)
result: 5:16
